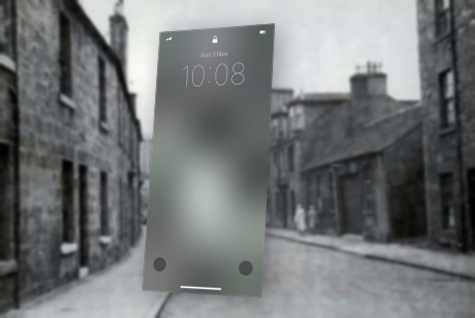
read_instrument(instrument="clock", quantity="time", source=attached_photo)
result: 10:08
